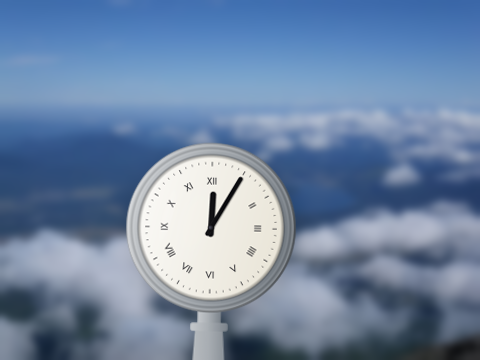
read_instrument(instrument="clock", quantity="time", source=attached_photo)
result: 12:05
